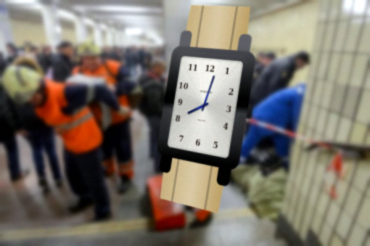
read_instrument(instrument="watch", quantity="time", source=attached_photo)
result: 8:02
